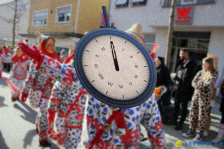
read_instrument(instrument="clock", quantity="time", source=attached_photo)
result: 12:00
